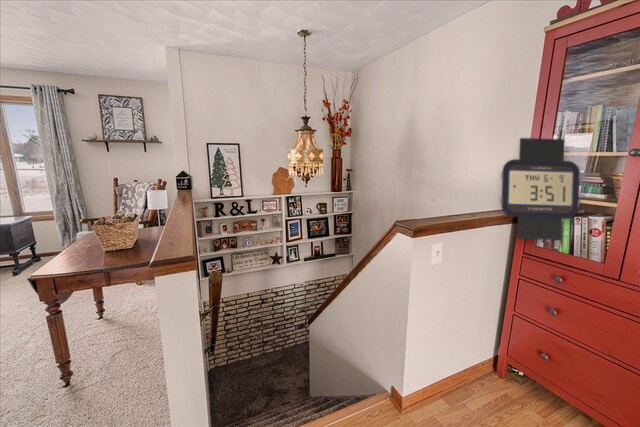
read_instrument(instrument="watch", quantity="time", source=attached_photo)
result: 3:51
